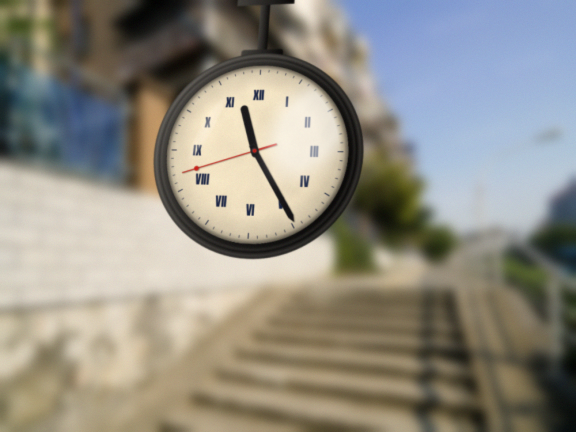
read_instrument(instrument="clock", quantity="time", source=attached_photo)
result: 11:24:42
